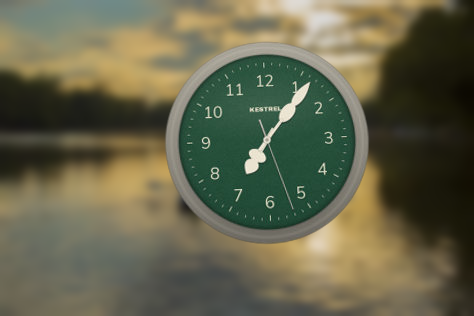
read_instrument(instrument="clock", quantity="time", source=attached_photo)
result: 7:06:27
